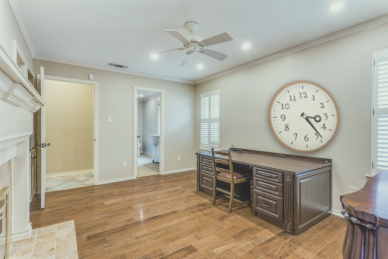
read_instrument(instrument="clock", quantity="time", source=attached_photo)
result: 3:24
